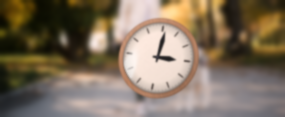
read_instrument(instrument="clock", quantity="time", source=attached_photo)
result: 3:01
